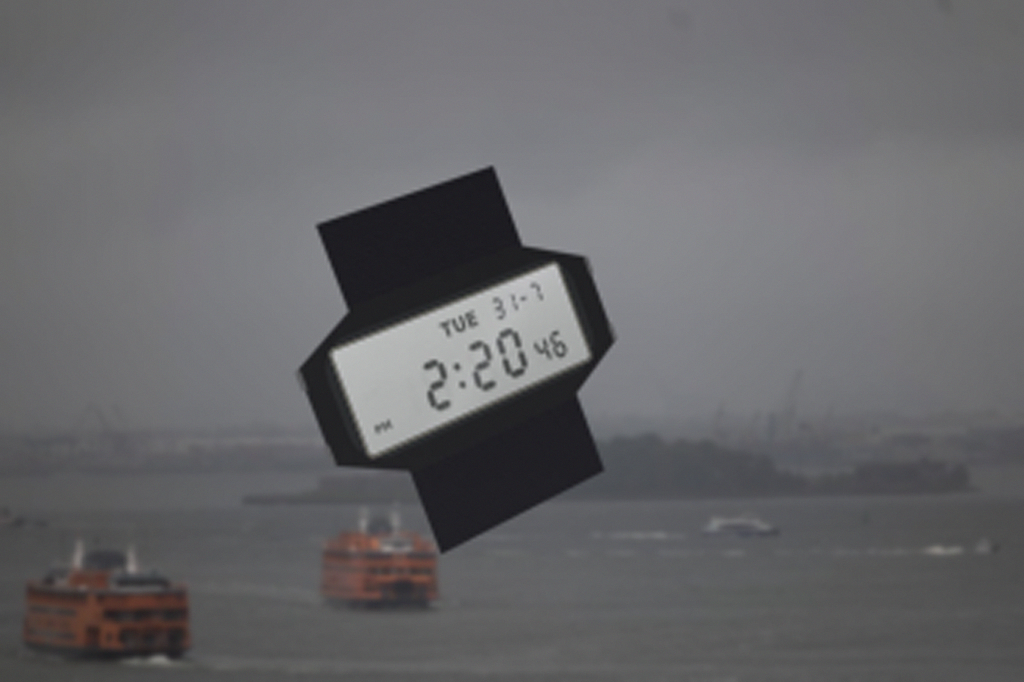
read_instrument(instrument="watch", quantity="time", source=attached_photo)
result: 2:20:46
